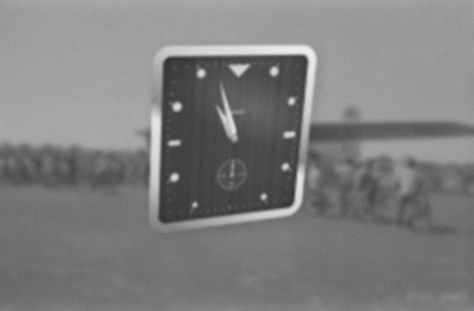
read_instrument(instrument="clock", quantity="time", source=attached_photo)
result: 10:57
